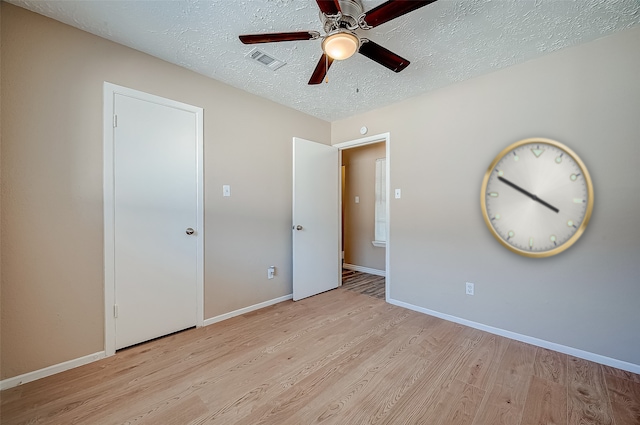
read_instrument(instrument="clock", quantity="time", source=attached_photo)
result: 3:49
